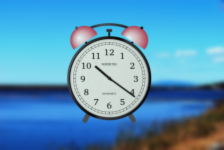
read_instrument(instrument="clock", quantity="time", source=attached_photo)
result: 10:21
